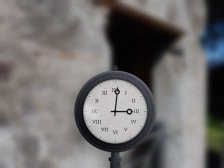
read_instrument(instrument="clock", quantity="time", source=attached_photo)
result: 3:01
